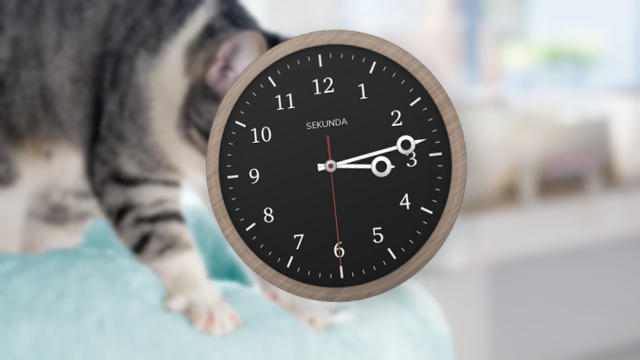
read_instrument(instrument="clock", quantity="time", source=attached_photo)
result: 3:13:30
